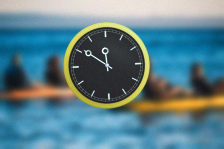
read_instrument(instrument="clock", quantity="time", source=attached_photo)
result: 11:51
